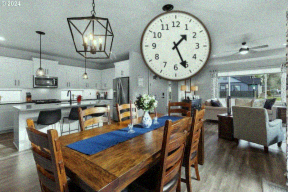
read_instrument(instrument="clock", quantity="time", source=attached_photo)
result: 1:26
